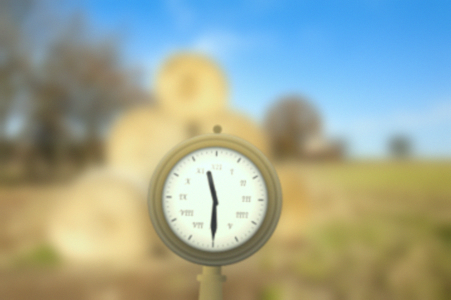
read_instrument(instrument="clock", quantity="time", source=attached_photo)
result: 11:30
